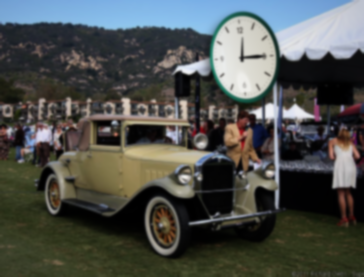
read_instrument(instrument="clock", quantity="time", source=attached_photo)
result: 12:15
